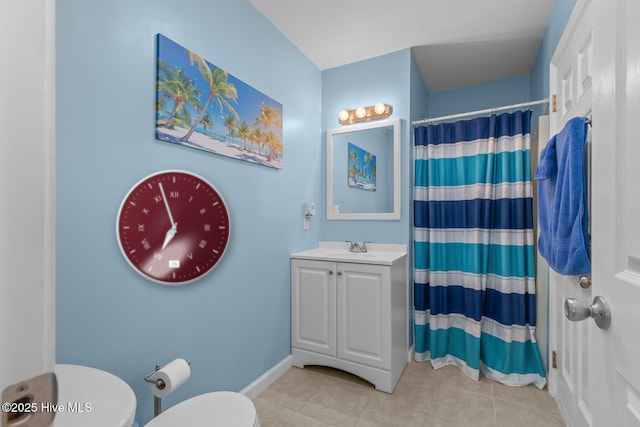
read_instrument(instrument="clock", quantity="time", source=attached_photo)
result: 6:57
